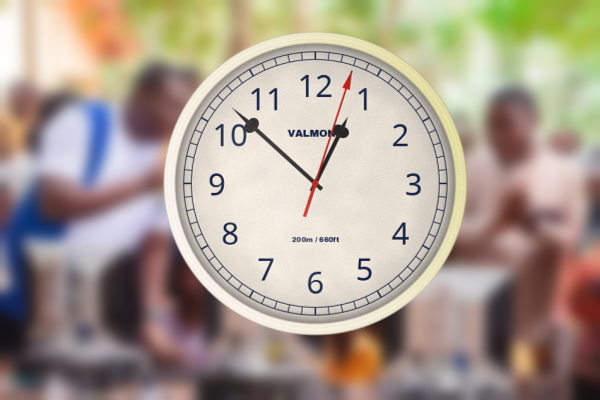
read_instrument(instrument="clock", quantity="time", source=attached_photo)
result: 12:52:03
